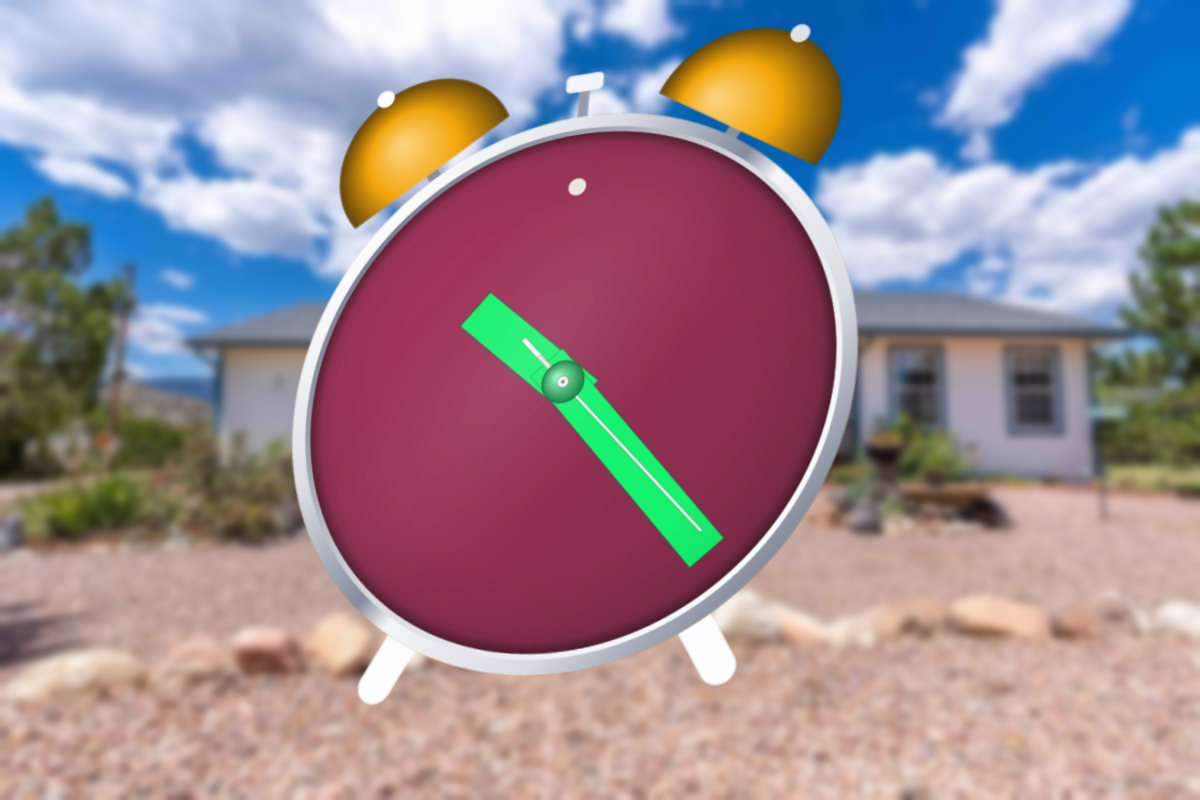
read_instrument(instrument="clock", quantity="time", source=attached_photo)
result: 10:23:23
